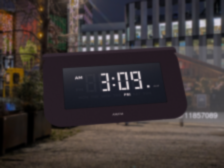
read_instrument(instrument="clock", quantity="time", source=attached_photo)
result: 3:09
